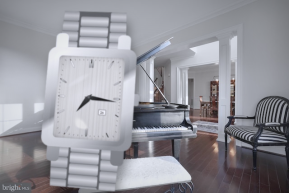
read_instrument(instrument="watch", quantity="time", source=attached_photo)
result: 7:16
